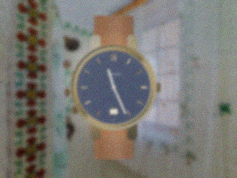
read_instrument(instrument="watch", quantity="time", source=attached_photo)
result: 11:26
